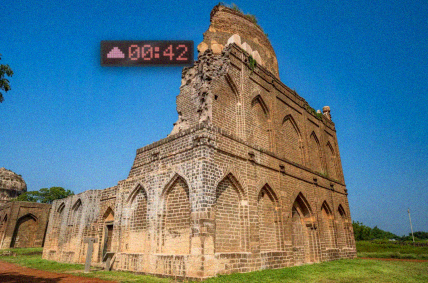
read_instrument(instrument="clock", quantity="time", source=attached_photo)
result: 0:42
